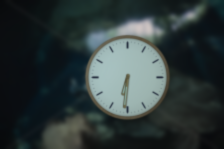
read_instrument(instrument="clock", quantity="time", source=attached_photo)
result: 6:31
